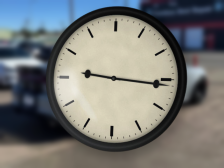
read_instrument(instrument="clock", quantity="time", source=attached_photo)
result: 9:16
